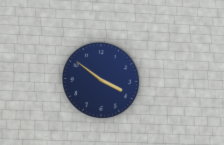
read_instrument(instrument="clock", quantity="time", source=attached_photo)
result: 3:51
